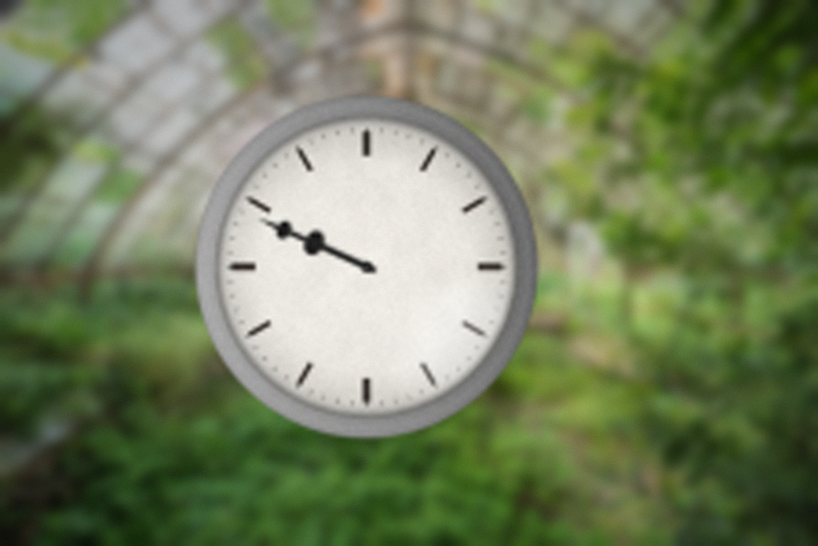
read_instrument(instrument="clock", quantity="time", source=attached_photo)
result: 9:49
